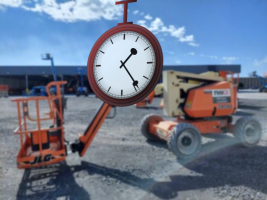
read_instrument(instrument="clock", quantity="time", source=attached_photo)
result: 1:24
